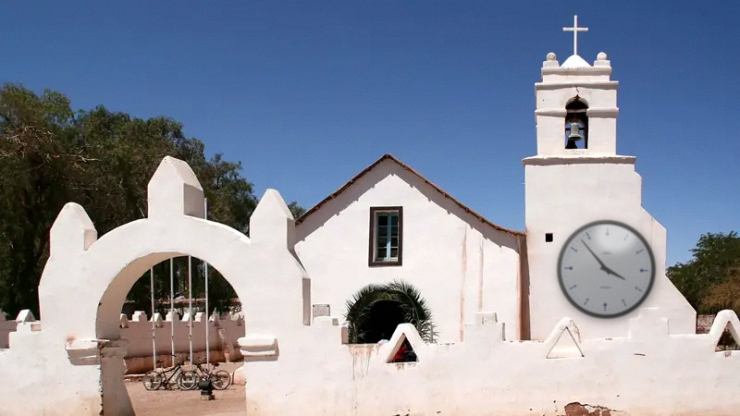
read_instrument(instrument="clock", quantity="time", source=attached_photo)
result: 3:53
